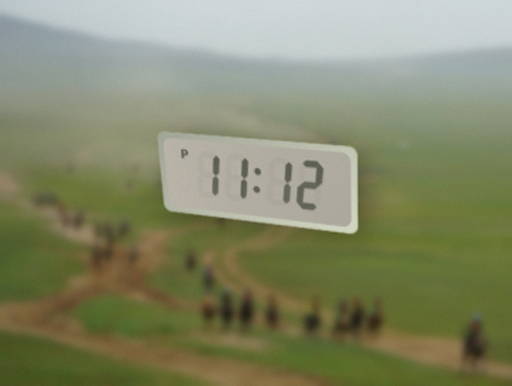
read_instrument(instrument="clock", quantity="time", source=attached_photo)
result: 11:12
